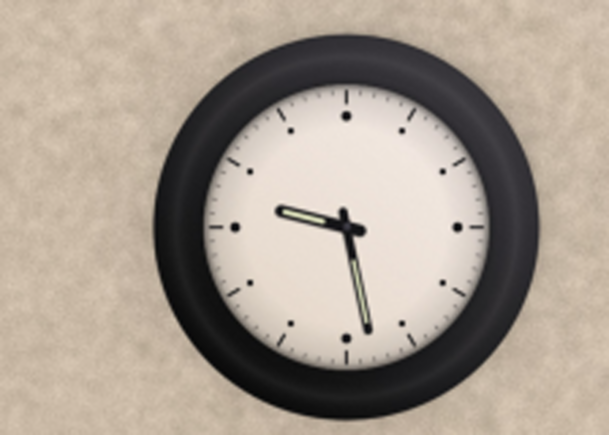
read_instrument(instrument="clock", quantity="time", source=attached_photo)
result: 9:28
